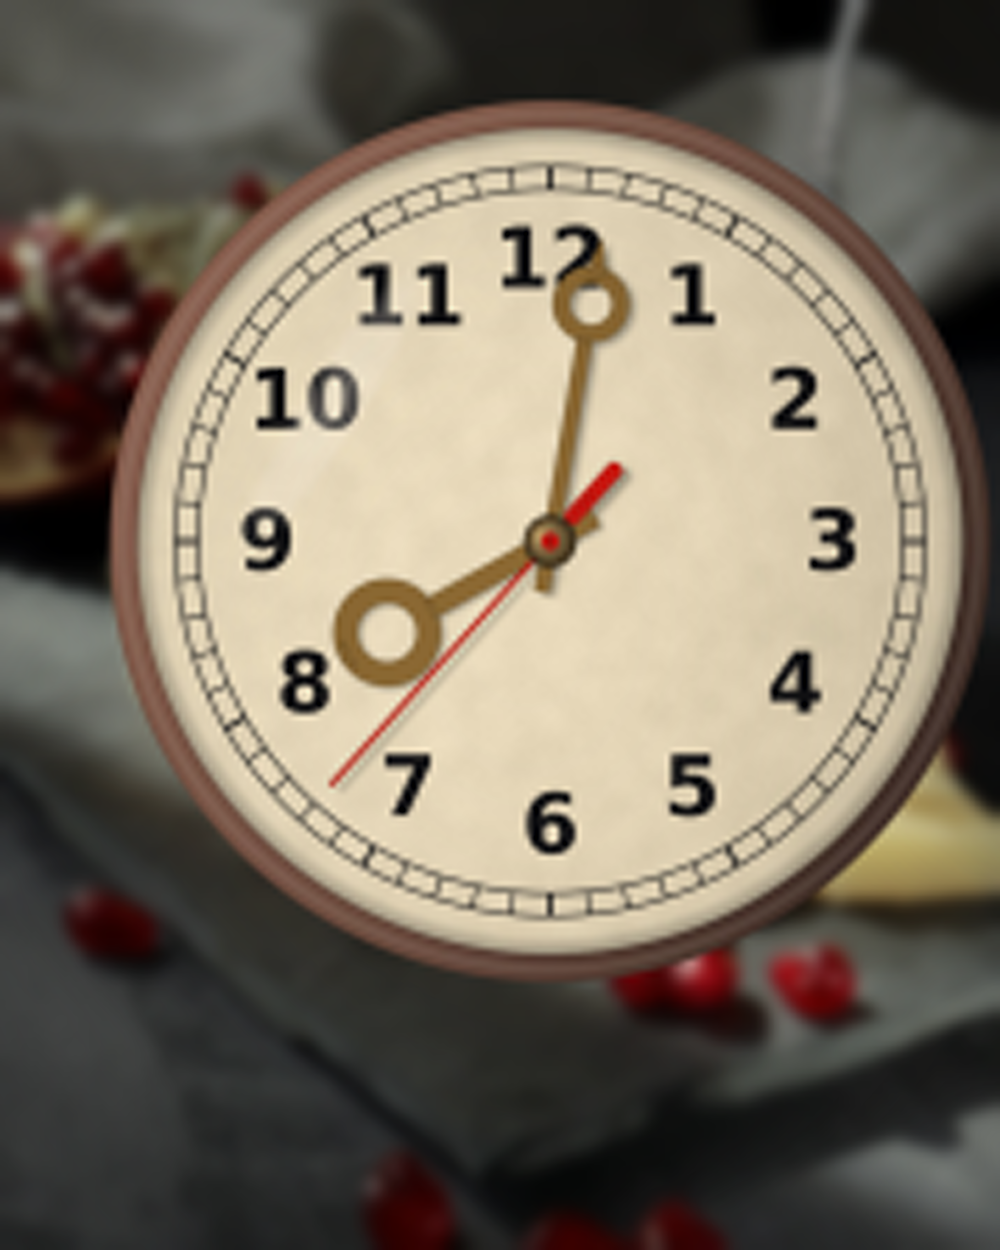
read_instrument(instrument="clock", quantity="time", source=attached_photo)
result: 8:01:37
